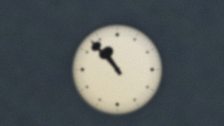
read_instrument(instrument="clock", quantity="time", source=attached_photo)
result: 10:53
